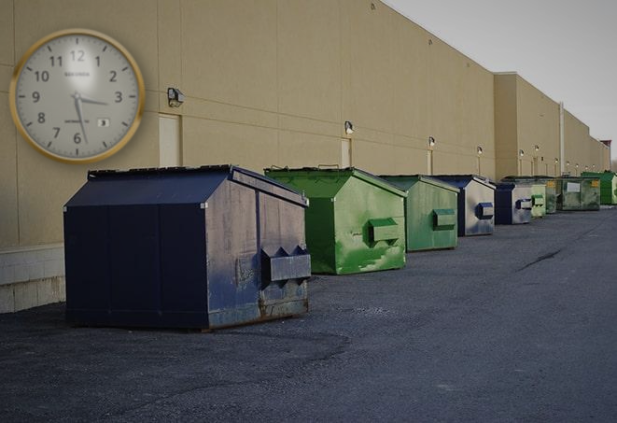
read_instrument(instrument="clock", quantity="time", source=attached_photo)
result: 3:28
